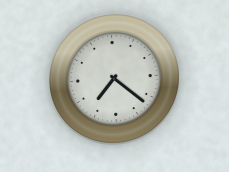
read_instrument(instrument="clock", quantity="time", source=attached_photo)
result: 7:22
